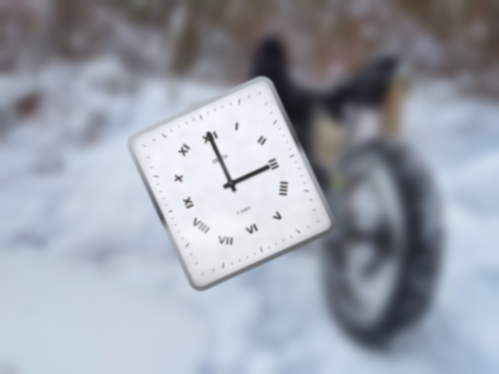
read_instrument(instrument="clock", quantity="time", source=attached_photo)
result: 3:00
